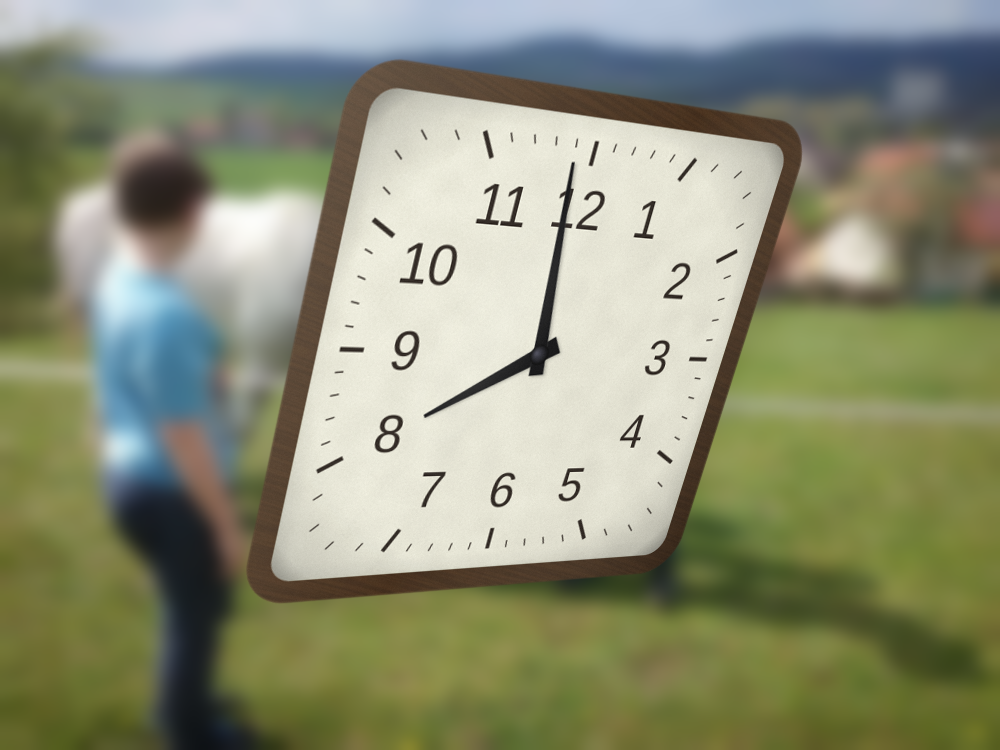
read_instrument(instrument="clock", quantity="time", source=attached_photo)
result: 7:59
